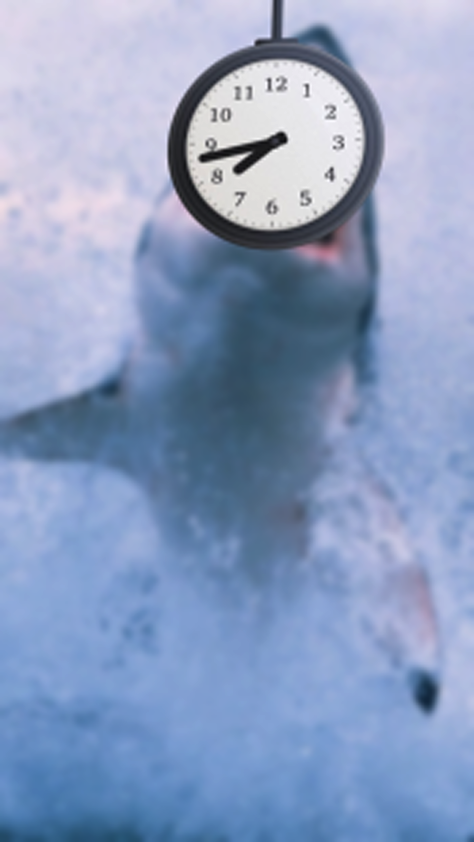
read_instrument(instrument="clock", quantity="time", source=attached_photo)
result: 7:43
